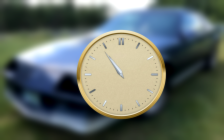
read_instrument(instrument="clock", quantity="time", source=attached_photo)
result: 10:54
